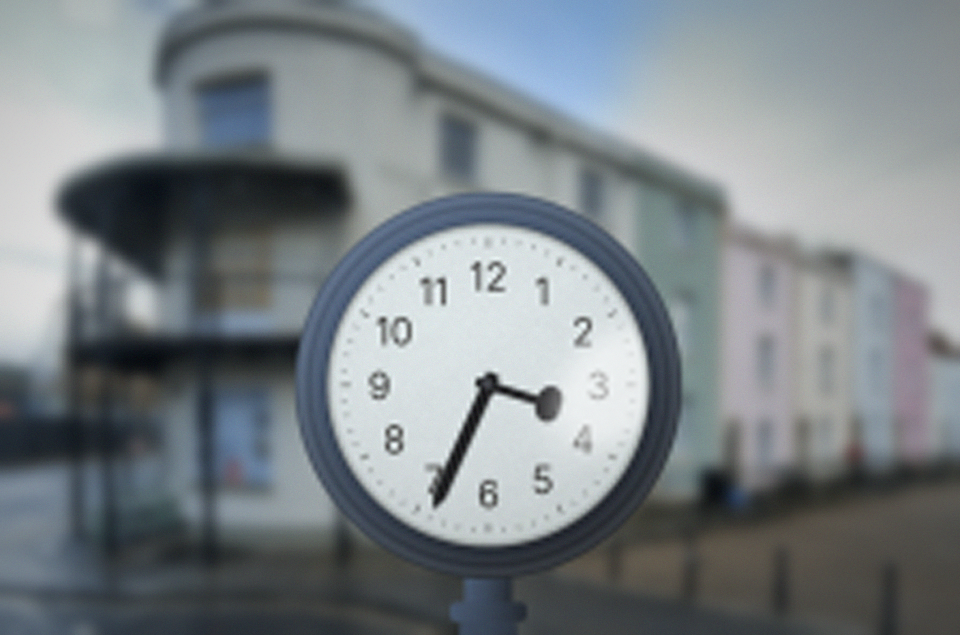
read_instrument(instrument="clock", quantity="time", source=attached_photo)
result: 3:34
